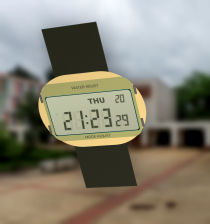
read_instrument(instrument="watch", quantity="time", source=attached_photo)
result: 21:23:29
